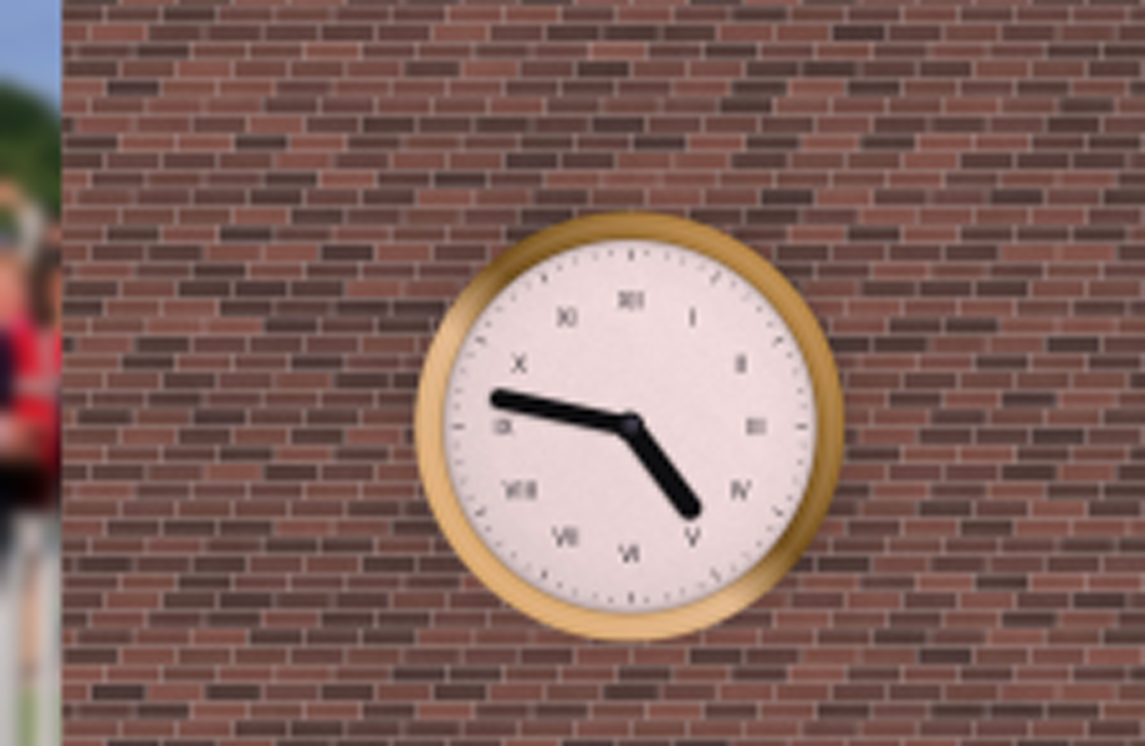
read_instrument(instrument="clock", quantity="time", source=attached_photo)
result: 4:47
